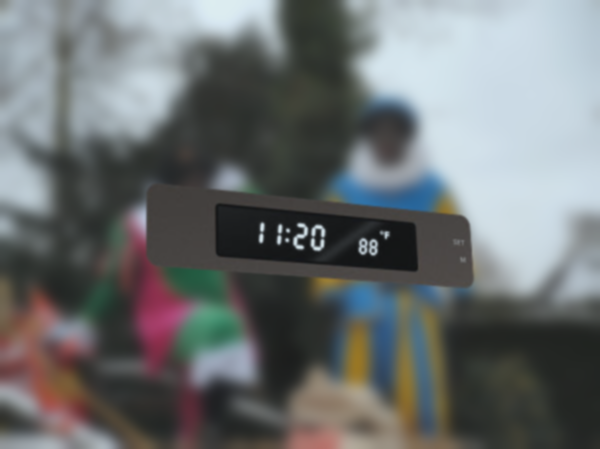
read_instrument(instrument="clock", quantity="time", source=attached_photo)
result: 11:20
